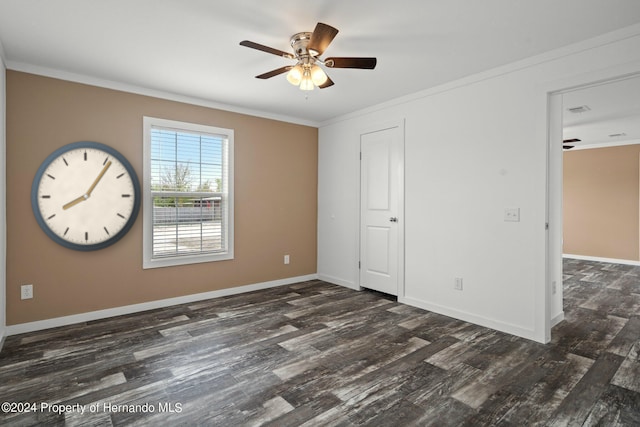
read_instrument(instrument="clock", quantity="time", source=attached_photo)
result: 8:06
